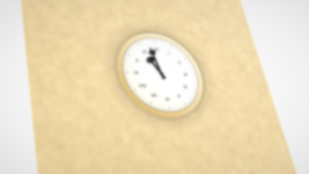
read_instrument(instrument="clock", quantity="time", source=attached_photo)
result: 10:58
